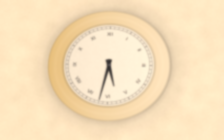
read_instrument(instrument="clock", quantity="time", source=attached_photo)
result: 5:32
